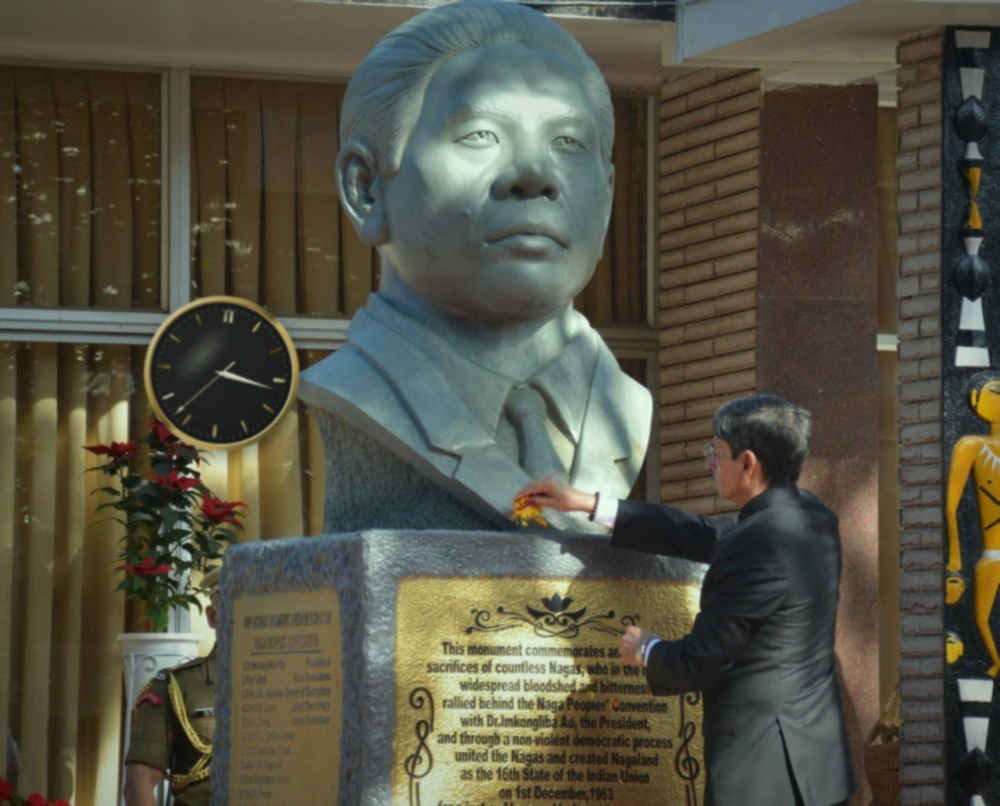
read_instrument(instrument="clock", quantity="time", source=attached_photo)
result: 3:16:37
